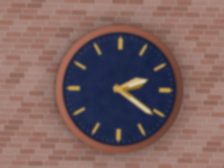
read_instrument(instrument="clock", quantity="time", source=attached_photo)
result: 2:21
